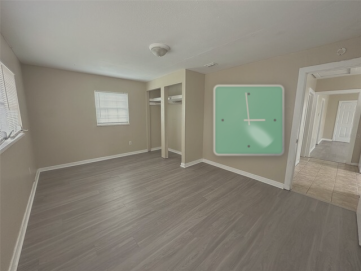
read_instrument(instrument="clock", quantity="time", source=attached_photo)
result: 2:59
